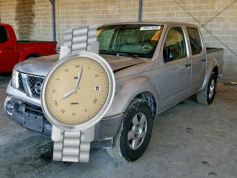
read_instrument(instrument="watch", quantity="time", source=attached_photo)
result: 8:02
